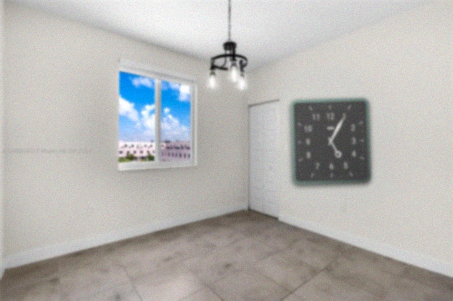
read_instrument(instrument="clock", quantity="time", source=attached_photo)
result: 5:05
